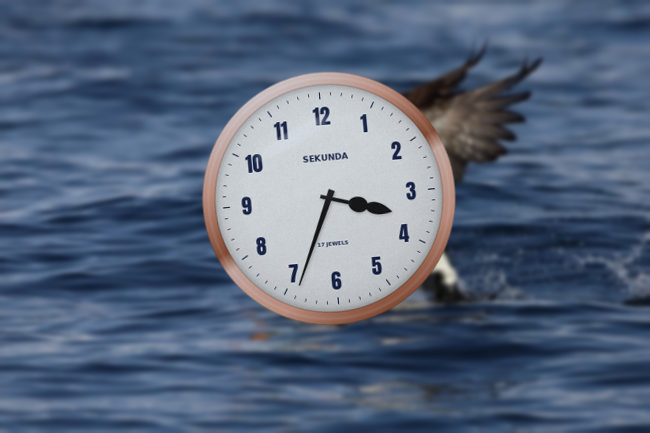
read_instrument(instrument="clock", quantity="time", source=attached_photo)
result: 3:34
